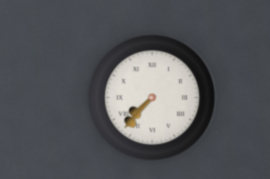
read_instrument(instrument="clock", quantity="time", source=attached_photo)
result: 7:37
